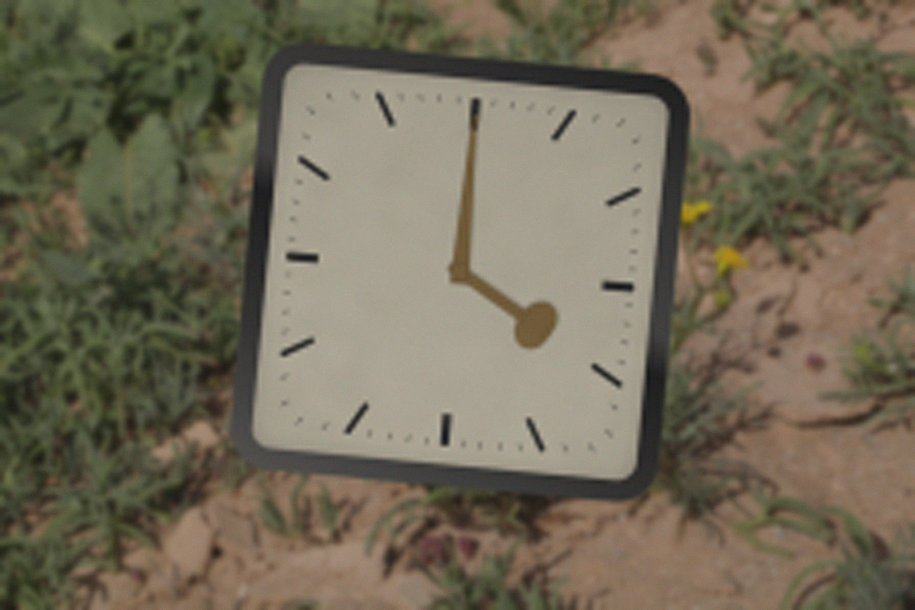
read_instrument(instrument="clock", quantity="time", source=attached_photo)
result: 4:00
